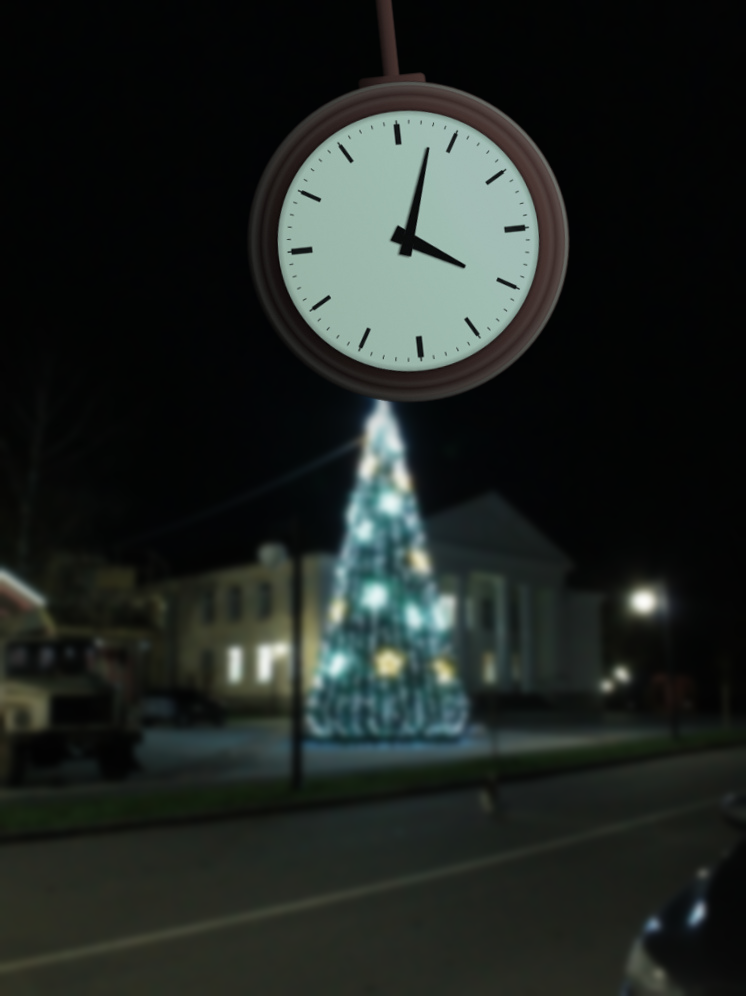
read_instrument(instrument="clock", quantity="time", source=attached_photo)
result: 4:03
